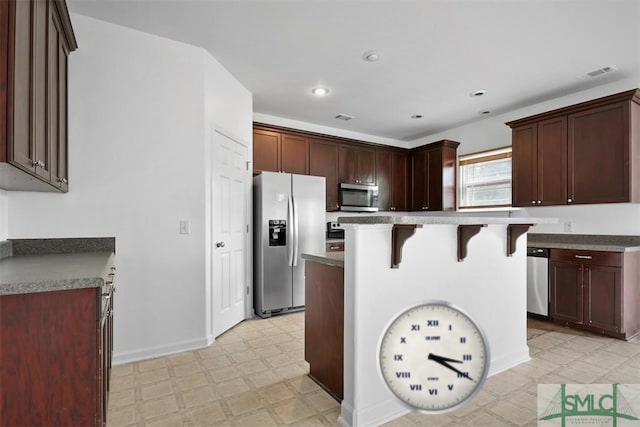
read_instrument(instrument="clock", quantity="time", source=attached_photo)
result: 3:20
